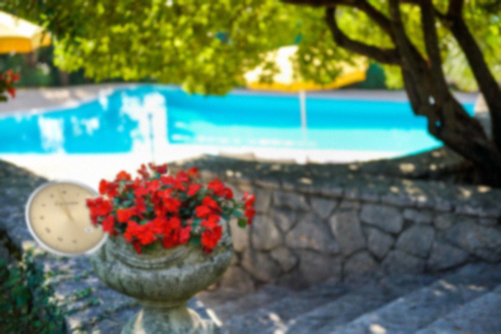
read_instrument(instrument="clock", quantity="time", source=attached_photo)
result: 10:58
